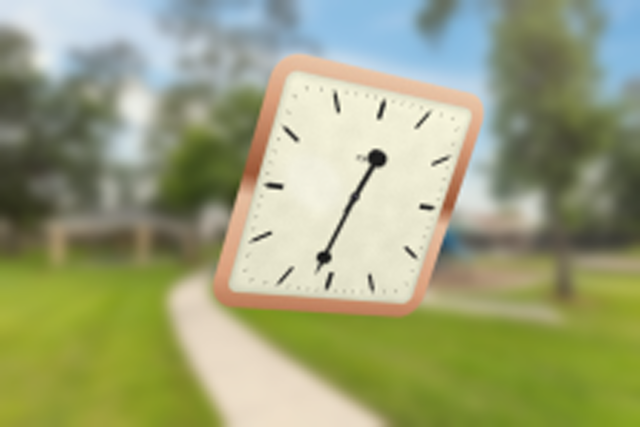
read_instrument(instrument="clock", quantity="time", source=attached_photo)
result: 12:32
